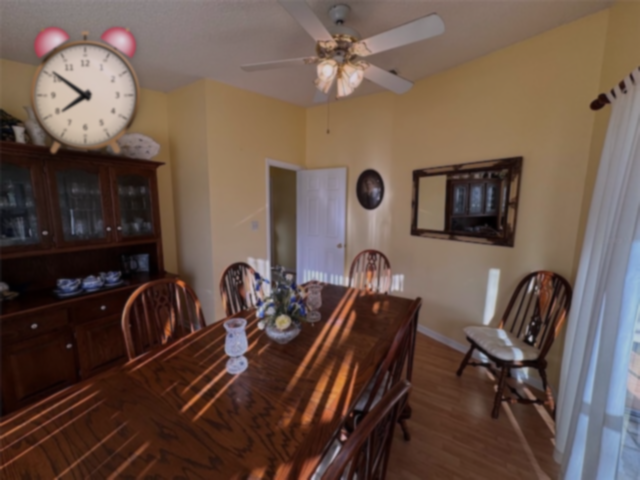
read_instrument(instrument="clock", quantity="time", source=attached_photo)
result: 7:51
